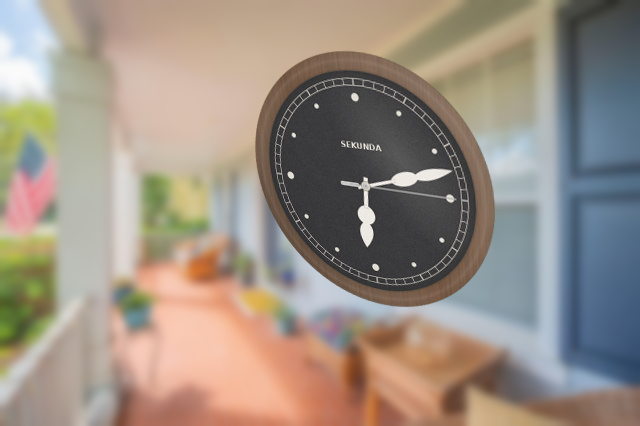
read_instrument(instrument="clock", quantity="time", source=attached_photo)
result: 6:12:15
